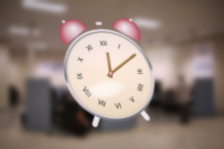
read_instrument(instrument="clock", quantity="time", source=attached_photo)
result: 12:10
